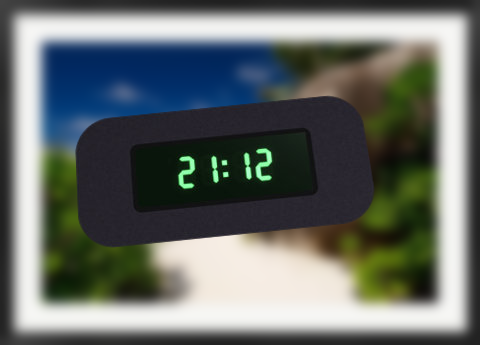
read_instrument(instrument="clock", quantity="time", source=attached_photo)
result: 21:12
